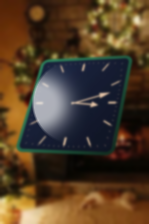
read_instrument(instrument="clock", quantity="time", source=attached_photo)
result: 3:12
